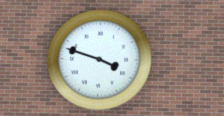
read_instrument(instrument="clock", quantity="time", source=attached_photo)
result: 3:48
